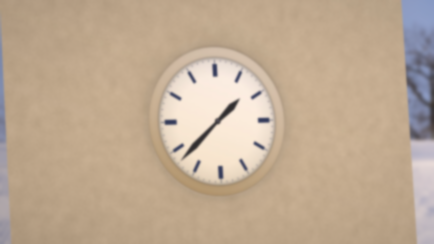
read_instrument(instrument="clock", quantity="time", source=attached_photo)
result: 1:38
